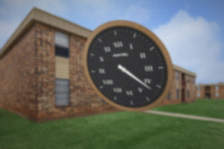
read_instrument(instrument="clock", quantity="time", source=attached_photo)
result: 4:22
